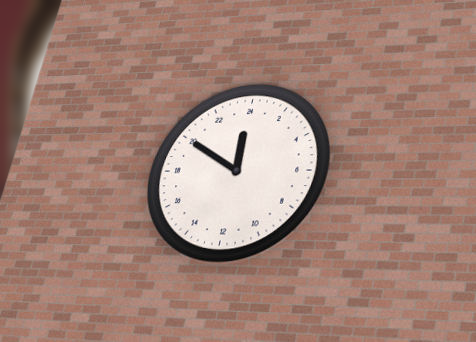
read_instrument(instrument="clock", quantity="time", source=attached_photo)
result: 23:50
